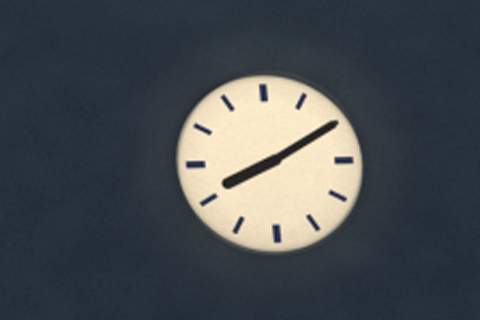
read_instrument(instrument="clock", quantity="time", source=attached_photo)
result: 8:10
